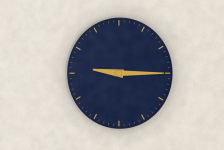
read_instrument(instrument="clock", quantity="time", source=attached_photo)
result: 9:15
